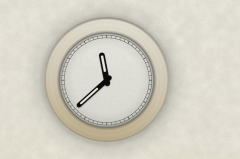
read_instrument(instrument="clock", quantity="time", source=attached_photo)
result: 11:38
